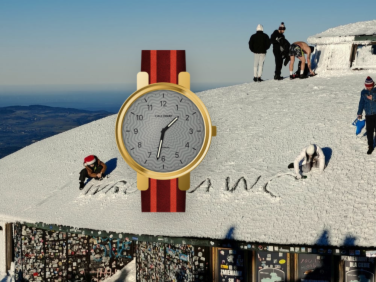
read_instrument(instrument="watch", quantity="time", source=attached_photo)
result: 1:32
